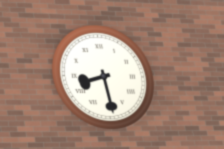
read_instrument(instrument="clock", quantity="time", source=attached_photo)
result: 8:29
